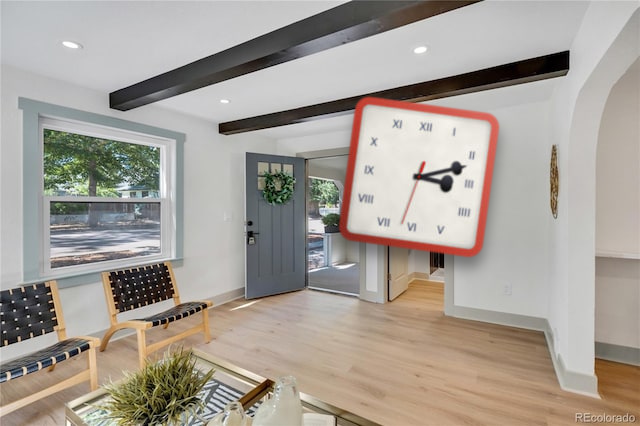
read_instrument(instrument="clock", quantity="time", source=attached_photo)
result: 3:11:32
